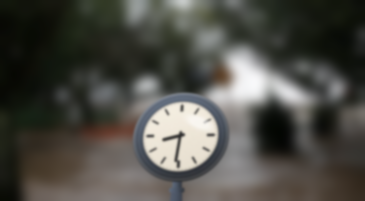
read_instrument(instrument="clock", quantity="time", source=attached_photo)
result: 8:31
